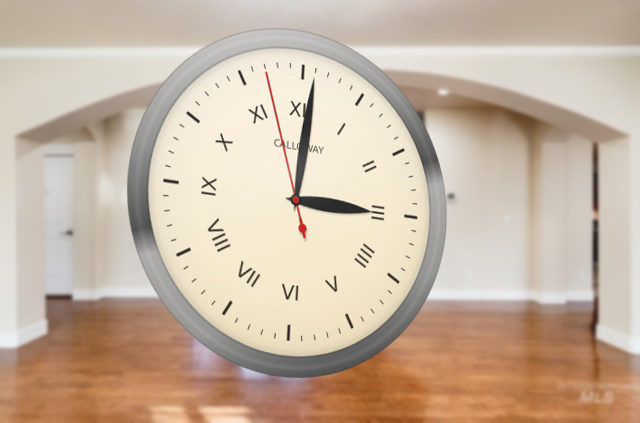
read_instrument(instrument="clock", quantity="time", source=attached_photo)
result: 3:00:57
